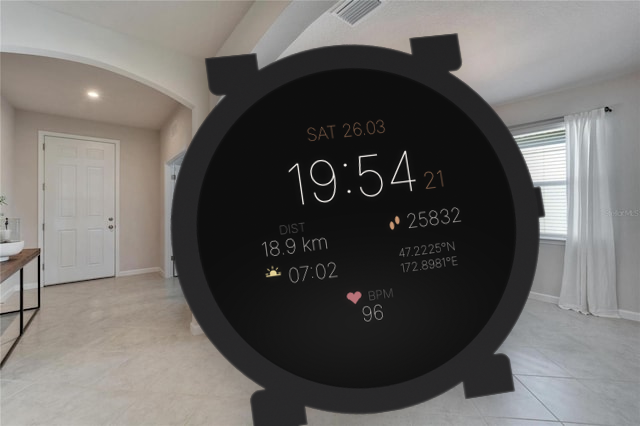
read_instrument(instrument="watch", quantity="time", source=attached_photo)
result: 19:54:21
